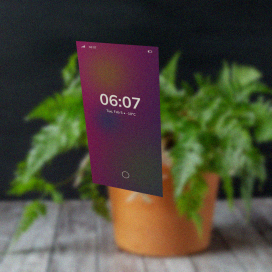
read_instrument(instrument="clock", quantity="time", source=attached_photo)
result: 6:07
